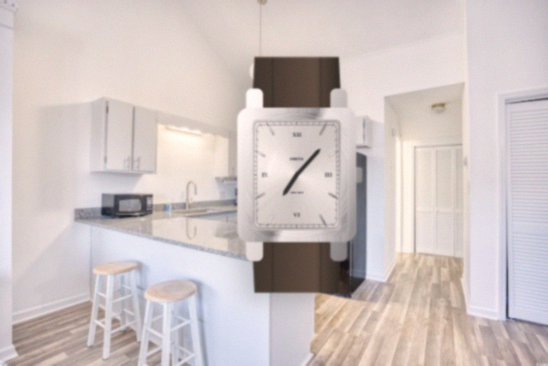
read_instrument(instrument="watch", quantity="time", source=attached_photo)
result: 7:07
